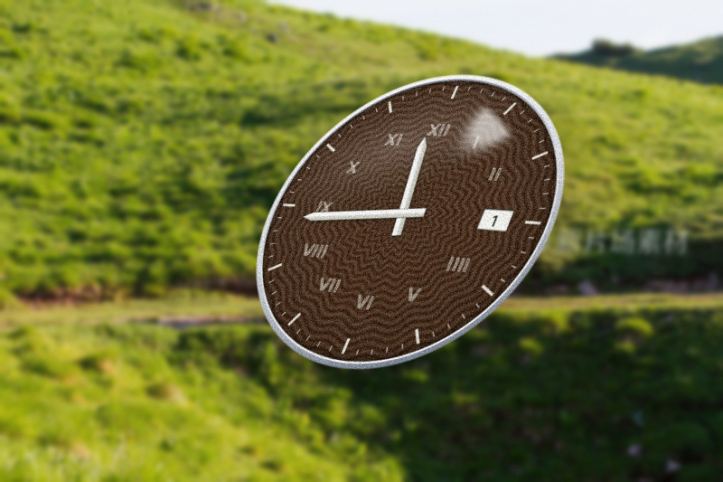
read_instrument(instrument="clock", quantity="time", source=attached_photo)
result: 11:44
